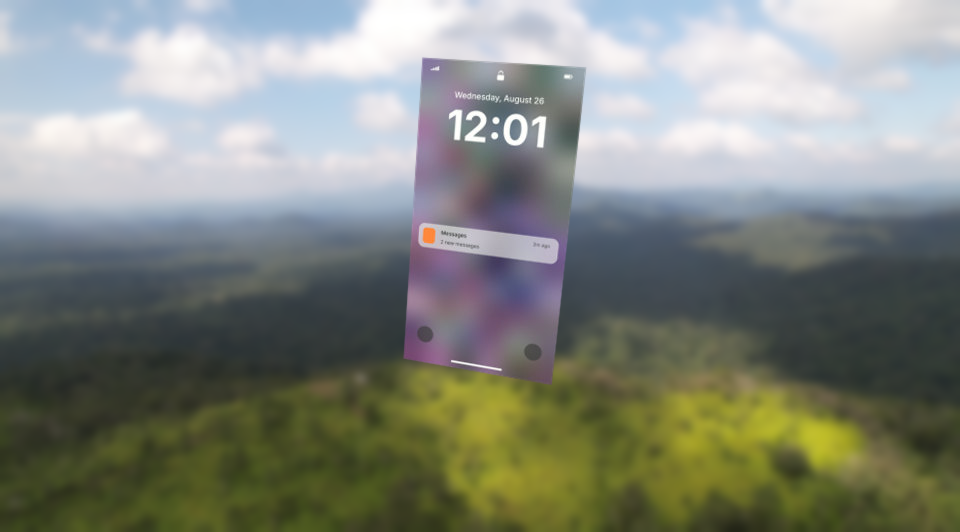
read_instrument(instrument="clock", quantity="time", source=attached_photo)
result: 12:01
